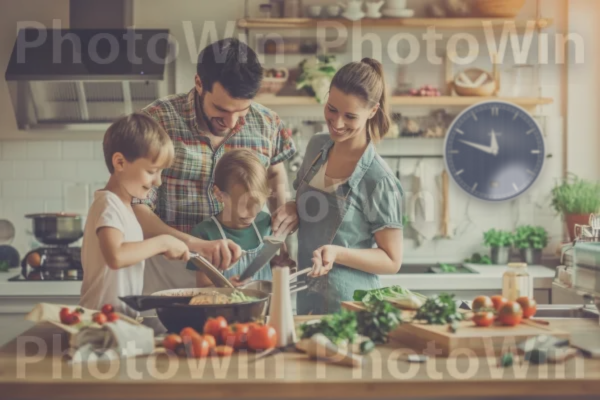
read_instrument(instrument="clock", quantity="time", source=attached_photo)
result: 11:48
